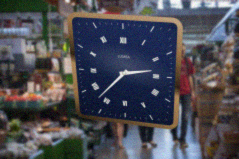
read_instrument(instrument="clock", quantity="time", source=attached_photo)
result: 2:37
